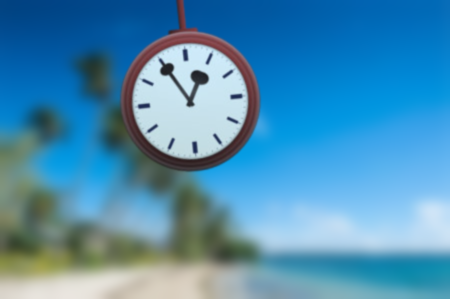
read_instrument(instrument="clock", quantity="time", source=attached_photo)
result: 12:55
